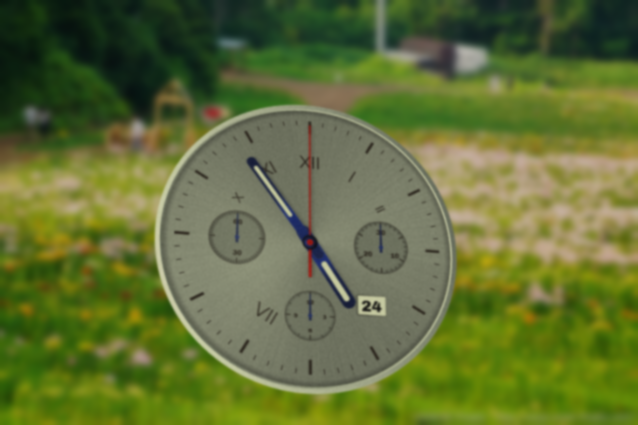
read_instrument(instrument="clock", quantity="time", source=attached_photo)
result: 4:54
